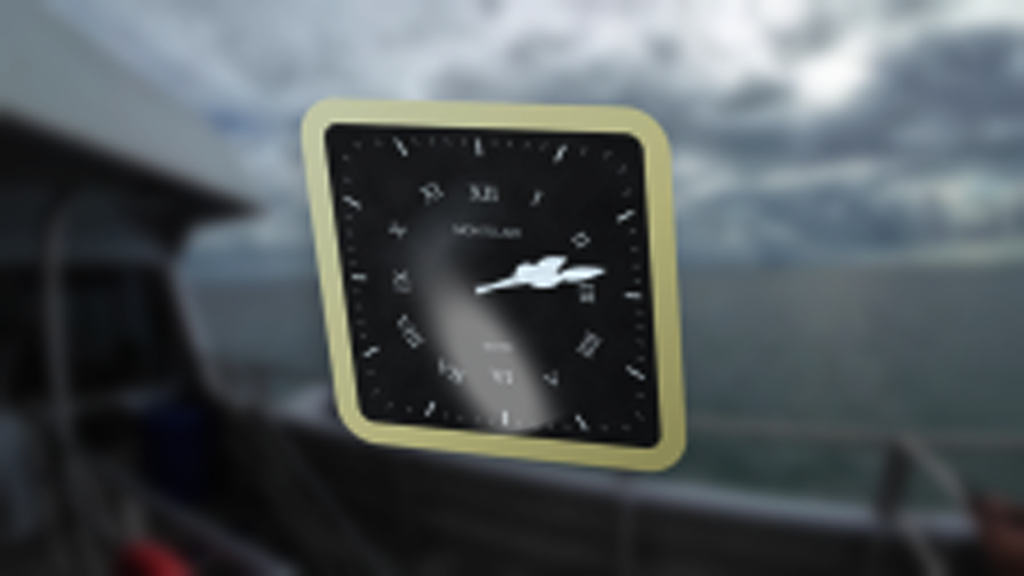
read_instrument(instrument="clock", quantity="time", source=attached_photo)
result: 2:13
